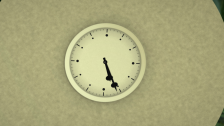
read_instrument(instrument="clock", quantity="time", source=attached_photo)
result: 5:26
